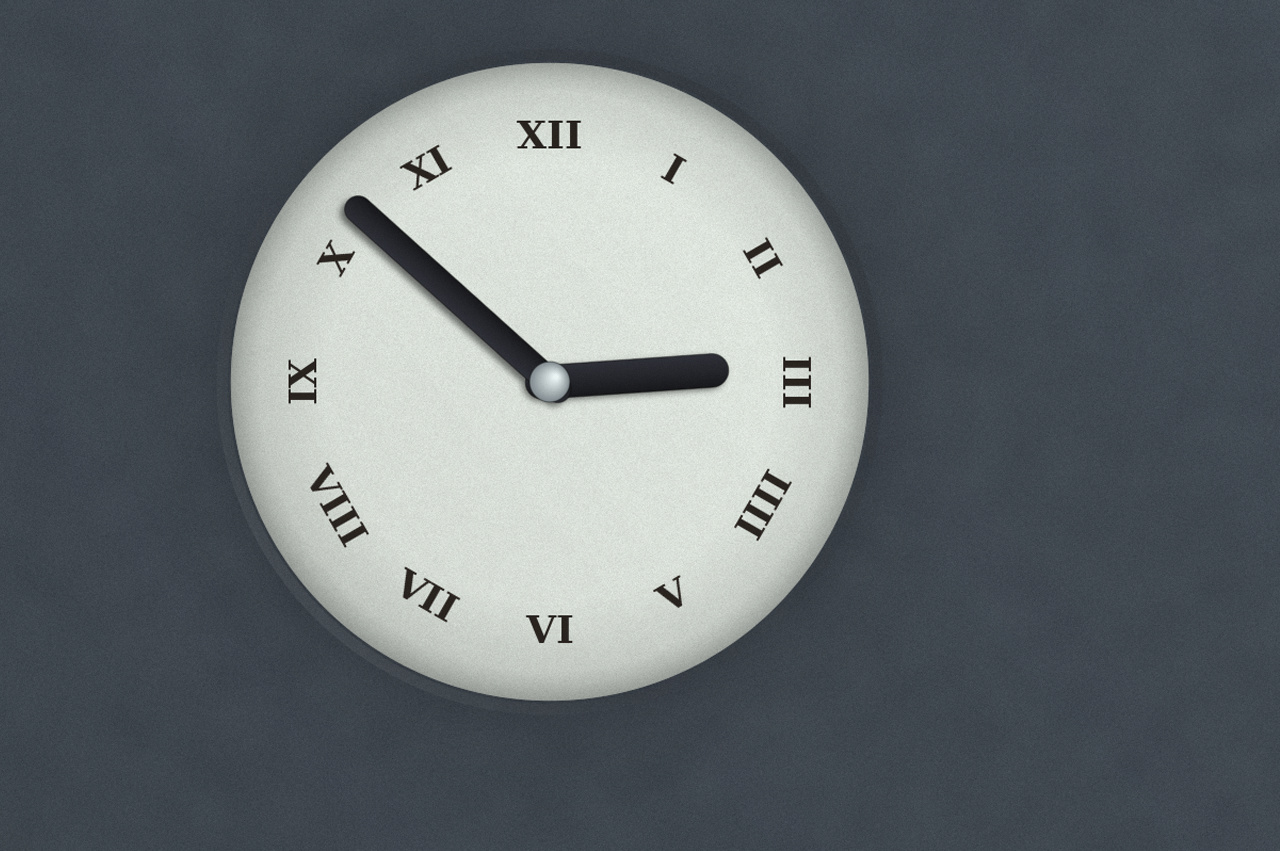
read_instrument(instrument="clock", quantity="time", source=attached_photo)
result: 2:52
